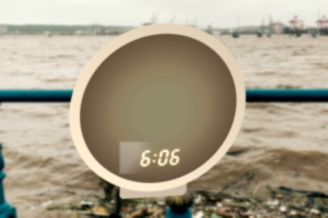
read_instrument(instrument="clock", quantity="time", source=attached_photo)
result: 6:06
